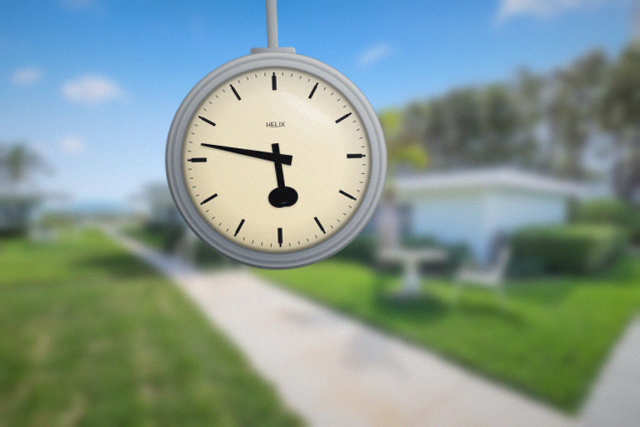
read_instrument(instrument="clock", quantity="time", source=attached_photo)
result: 5:47
